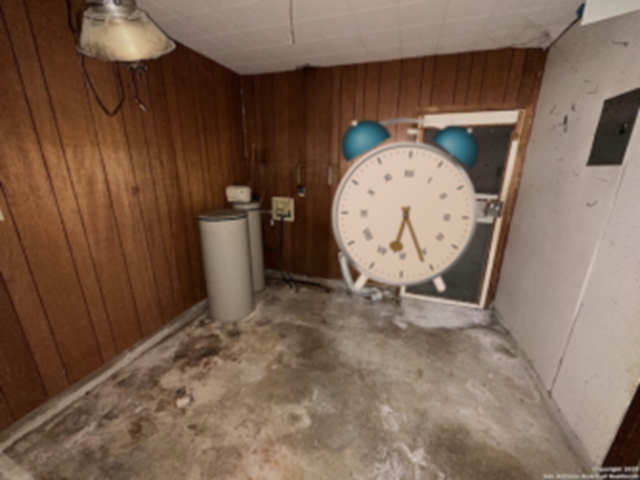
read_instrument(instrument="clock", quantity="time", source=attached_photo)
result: 6:26
